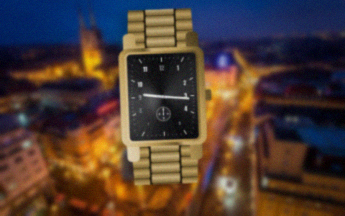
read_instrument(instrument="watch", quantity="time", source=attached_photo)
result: 9:16
